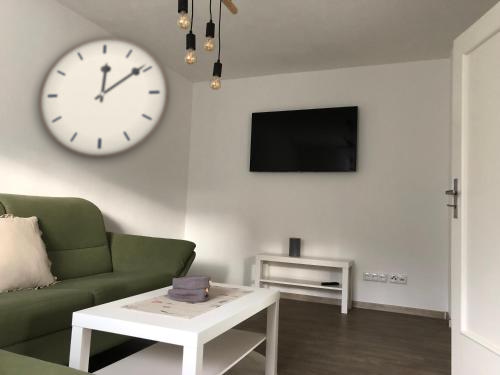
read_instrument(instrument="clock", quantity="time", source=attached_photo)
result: 12:09
